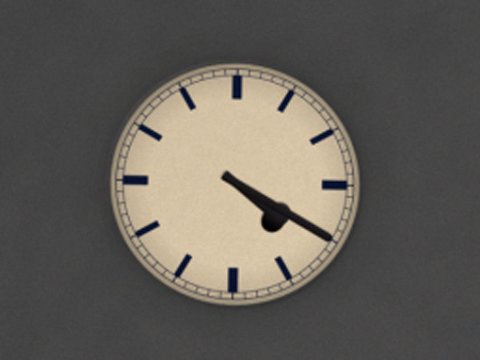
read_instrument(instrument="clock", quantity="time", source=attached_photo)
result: 4:20
